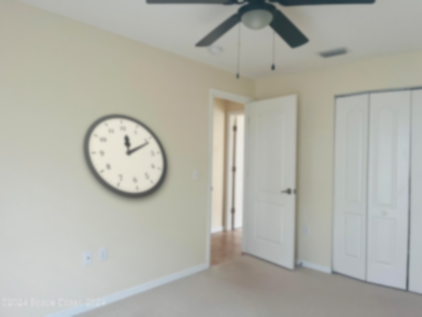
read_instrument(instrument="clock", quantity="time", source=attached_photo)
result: 12:11
